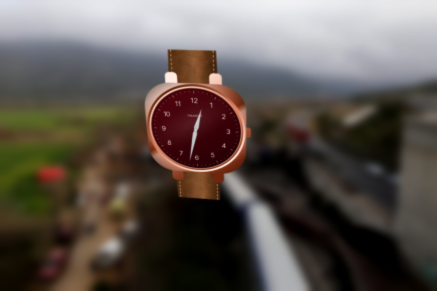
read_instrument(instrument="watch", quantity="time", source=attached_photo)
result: 12:32
